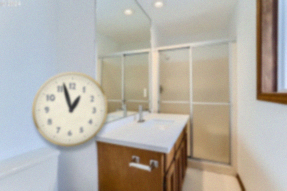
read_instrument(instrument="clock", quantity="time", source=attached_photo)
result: 12:57
